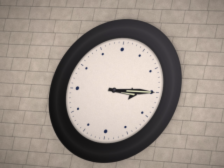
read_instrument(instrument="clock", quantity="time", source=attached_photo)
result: 3:15
